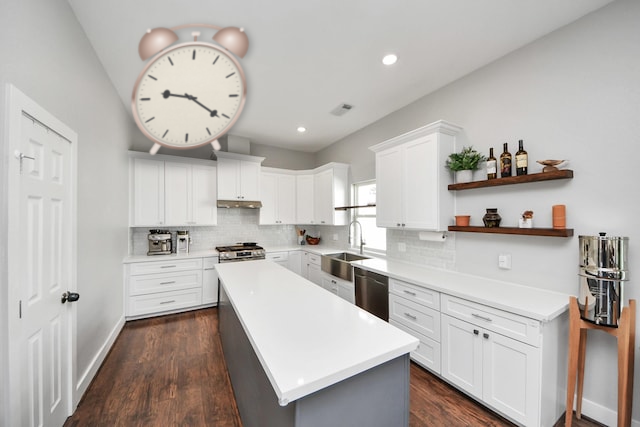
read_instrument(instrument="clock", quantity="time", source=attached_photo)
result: 9:21
